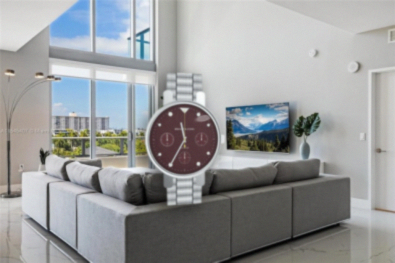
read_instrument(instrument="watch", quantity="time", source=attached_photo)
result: 11:35
